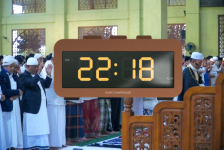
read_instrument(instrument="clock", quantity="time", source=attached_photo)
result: 22:18
